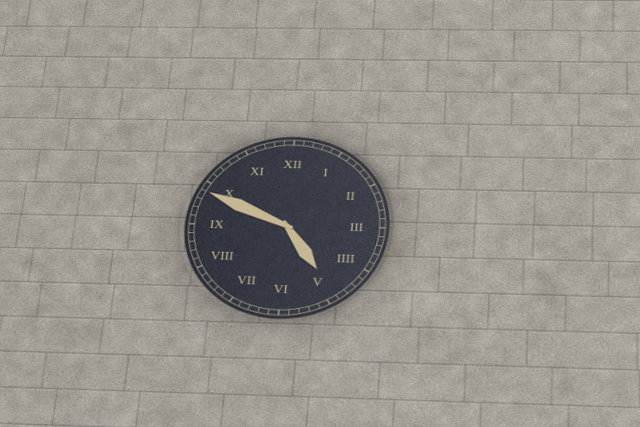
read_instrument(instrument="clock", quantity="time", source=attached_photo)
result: 4:49
